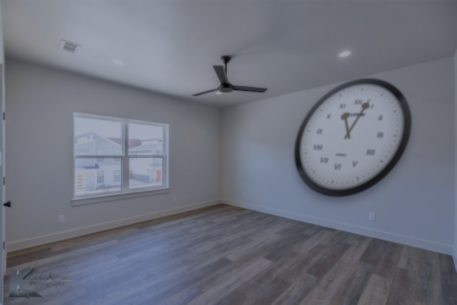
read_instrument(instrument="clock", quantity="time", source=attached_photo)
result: 11:03
